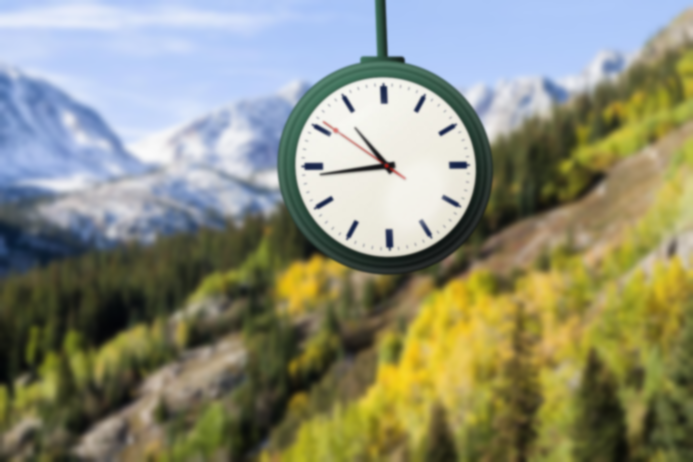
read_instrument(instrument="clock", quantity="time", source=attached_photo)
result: 10:43:51
